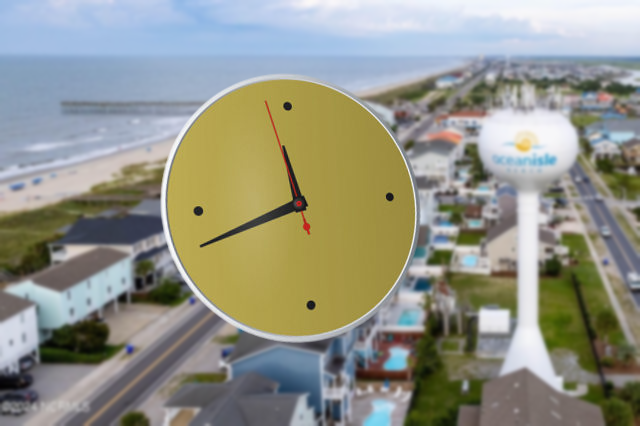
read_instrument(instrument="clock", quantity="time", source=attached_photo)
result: 11:41:58
